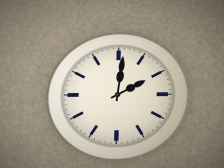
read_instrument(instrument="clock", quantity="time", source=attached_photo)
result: 2:01
